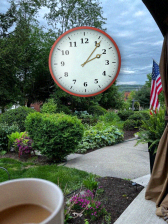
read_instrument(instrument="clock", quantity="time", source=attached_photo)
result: 2:06
